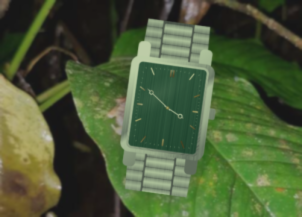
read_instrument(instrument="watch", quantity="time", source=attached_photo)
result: 3:51
